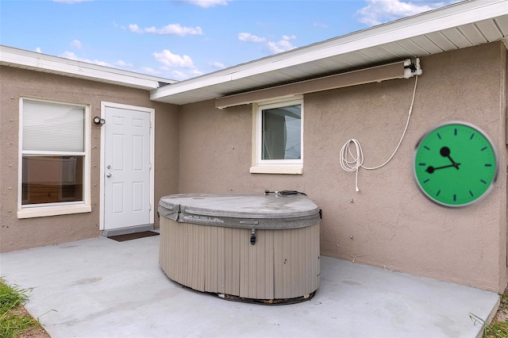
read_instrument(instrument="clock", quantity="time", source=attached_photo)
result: 10:43
